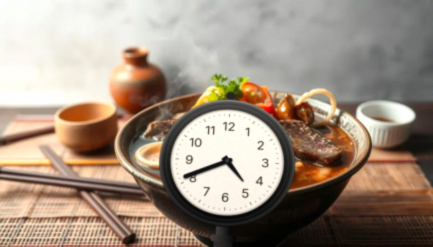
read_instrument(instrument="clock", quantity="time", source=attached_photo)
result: 4:41
